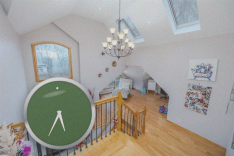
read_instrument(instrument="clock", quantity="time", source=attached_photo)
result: 5:35
